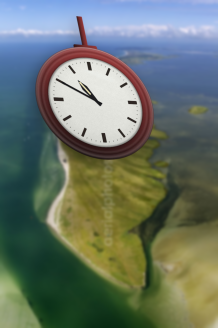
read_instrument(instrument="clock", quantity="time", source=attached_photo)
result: 10:50
